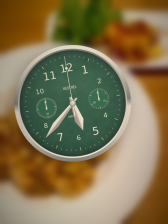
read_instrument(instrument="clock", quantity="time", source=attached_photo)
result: 5:38
